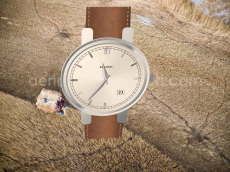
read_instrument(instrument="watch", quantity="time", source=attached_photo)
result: 11:36
